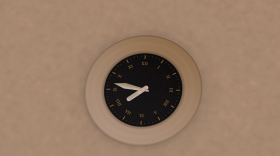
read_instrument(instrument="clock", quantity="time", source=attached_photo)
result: 7:47
